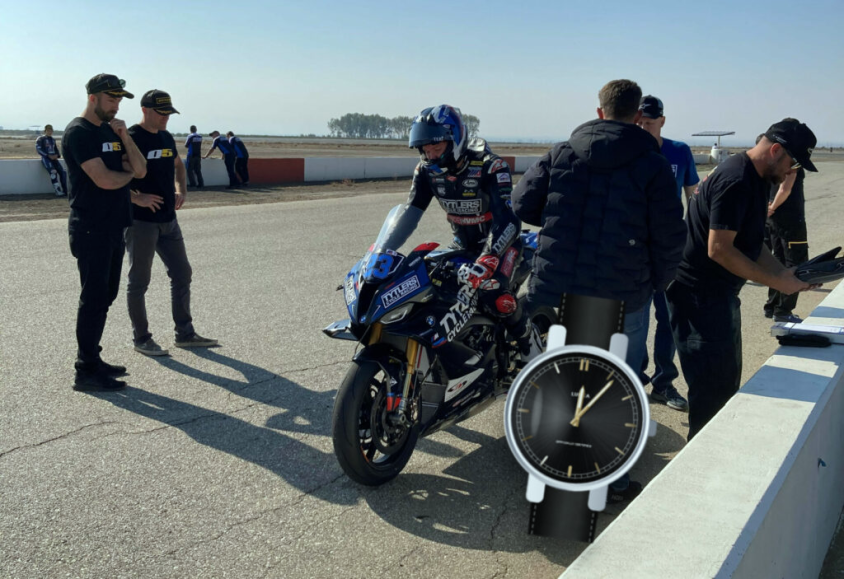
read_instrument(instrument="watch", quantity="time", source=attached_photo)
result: 12:06
